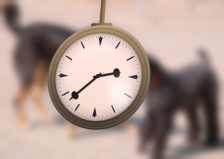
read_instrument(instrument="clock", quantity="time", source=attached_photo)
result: 2:38
